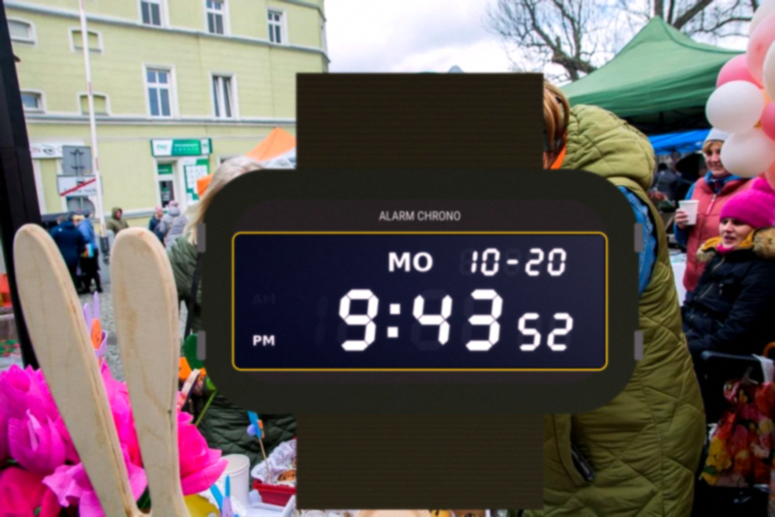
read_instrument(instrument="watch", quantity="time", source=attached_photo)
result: 9:43:52
